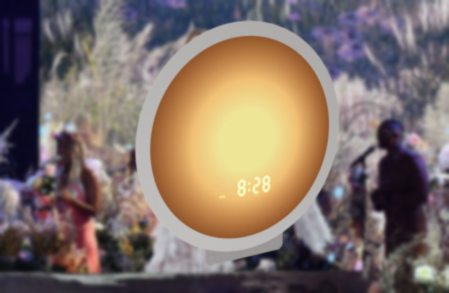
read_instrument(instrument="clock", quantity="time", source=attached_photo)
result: 8:28
